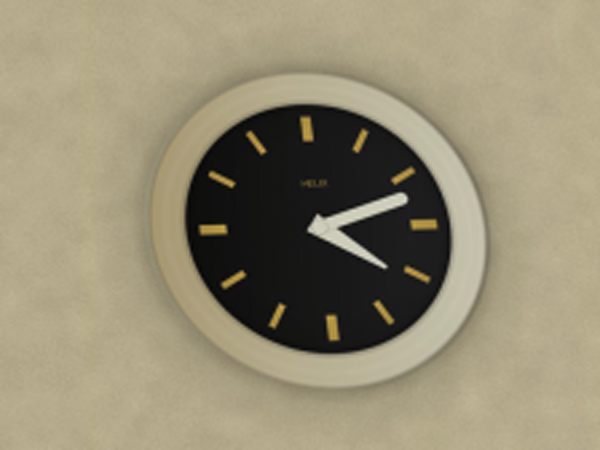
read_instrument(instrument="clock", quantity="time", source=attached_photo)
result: 4:12
